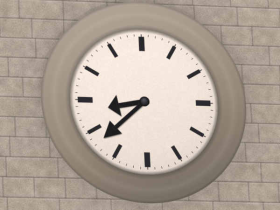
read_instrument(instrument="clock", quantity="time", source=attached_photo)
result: 8:38
